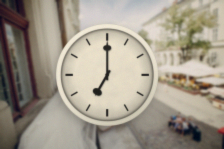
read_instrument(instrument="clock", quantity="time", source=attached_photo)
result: 7:00
